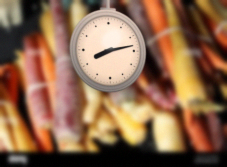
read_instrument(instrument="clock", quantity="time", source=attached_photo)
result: 8:13
